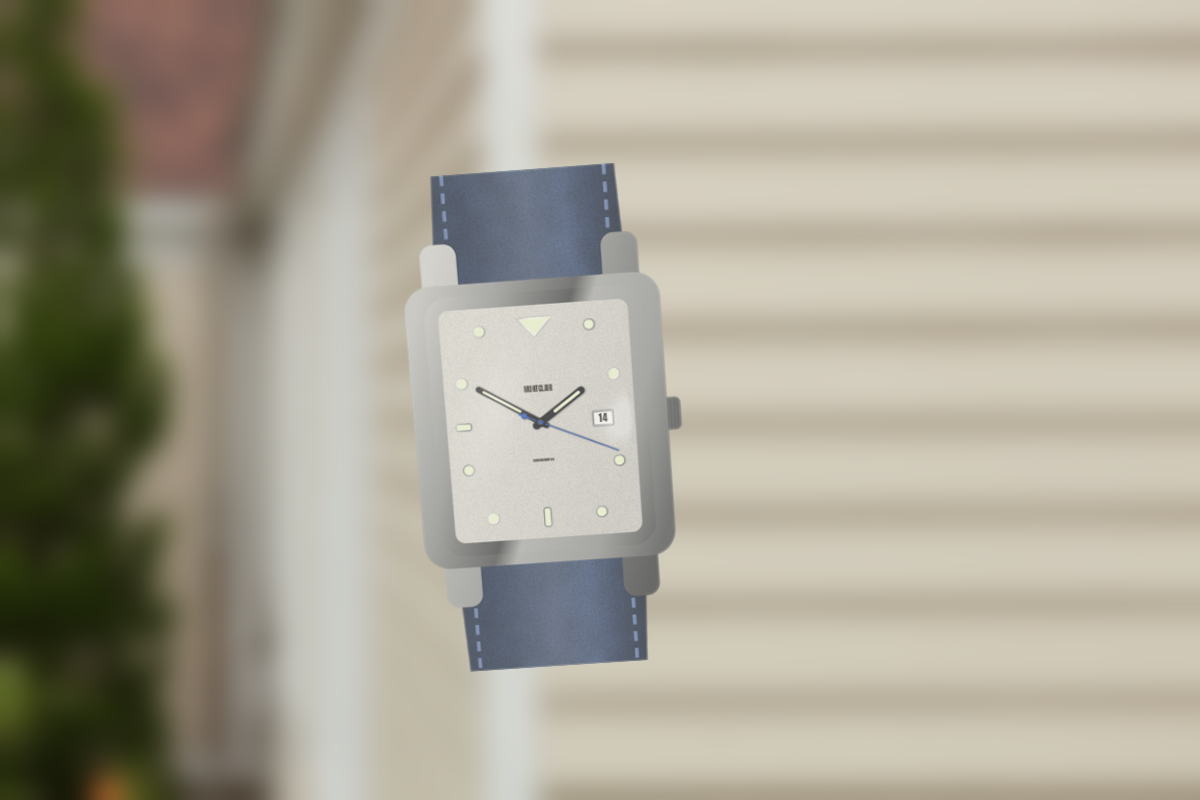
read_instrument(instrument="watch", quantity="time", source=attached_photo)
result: 1:50:19
